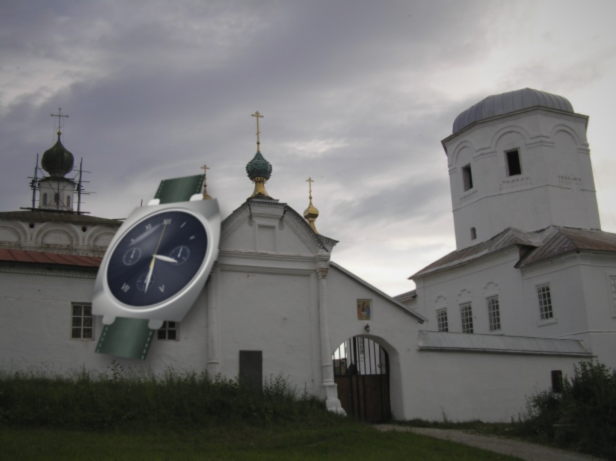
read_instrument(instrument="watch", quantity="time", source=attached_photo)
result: 3:29
